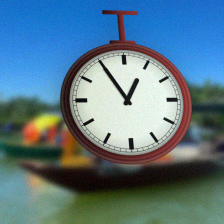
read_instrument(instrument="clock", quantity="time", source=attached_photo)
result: 12:55
